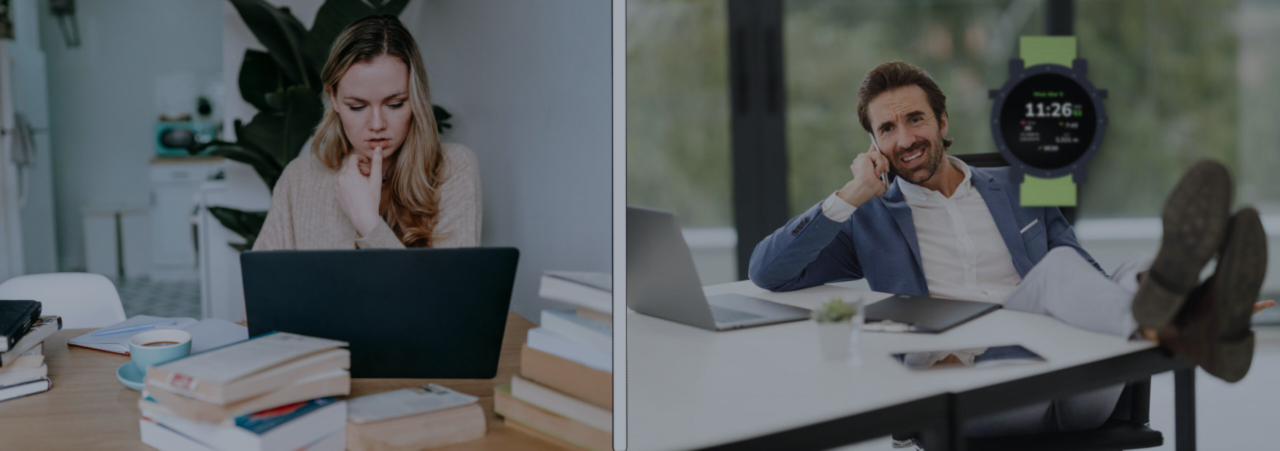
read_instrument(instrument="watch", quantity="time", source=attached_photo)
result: 11:26
